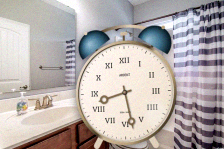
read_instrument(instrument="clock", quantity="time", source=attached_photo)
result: 8:28
